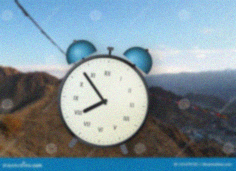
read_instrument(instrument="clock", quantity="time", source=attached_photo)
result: 7:53
